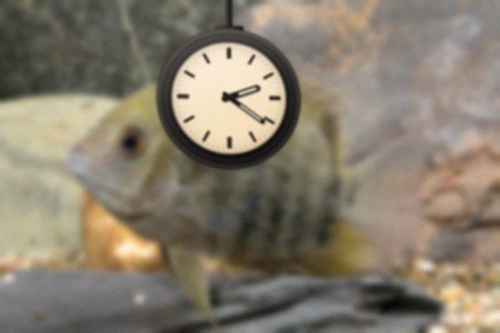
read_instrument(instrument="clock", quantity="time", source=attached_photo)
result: 2:21
